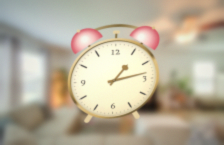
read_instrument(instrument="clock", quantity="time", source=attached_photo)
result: 1:13
